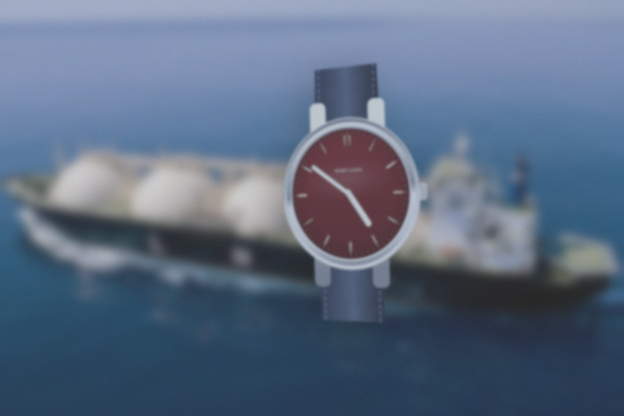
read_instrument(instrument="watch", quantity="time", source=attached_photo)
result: 4:51
